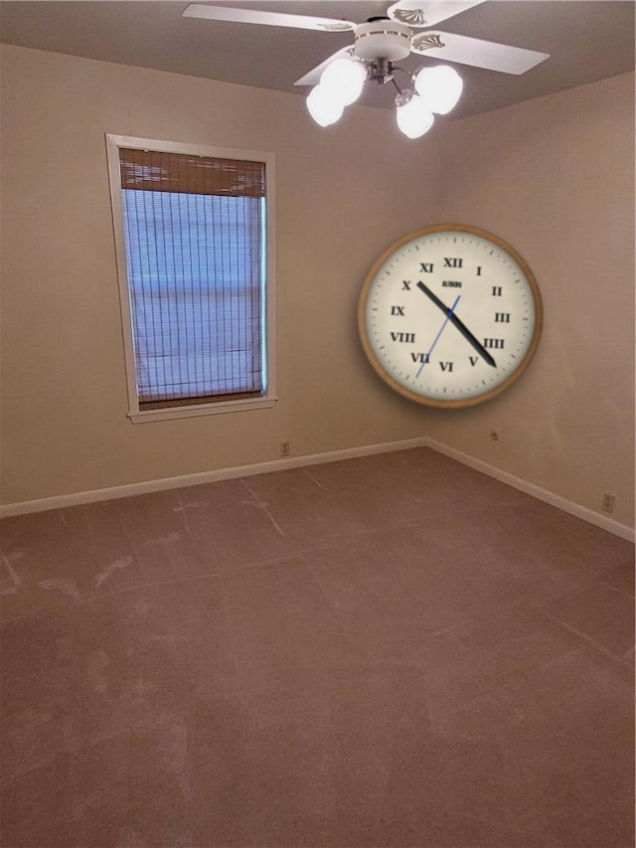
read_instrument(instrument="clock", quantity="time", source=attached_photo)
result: 10:22:34
